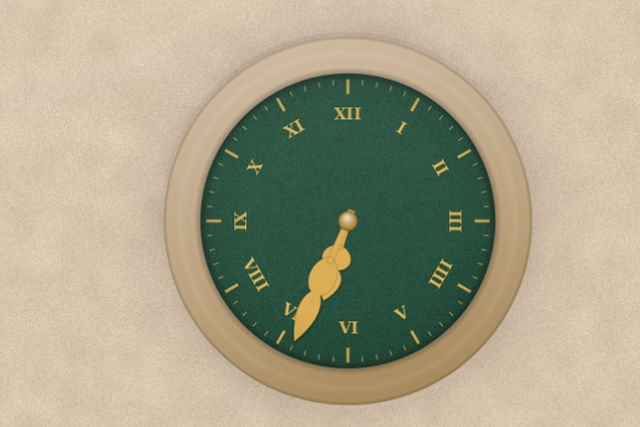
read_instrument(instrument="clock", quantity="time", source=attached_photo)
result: 6:34
